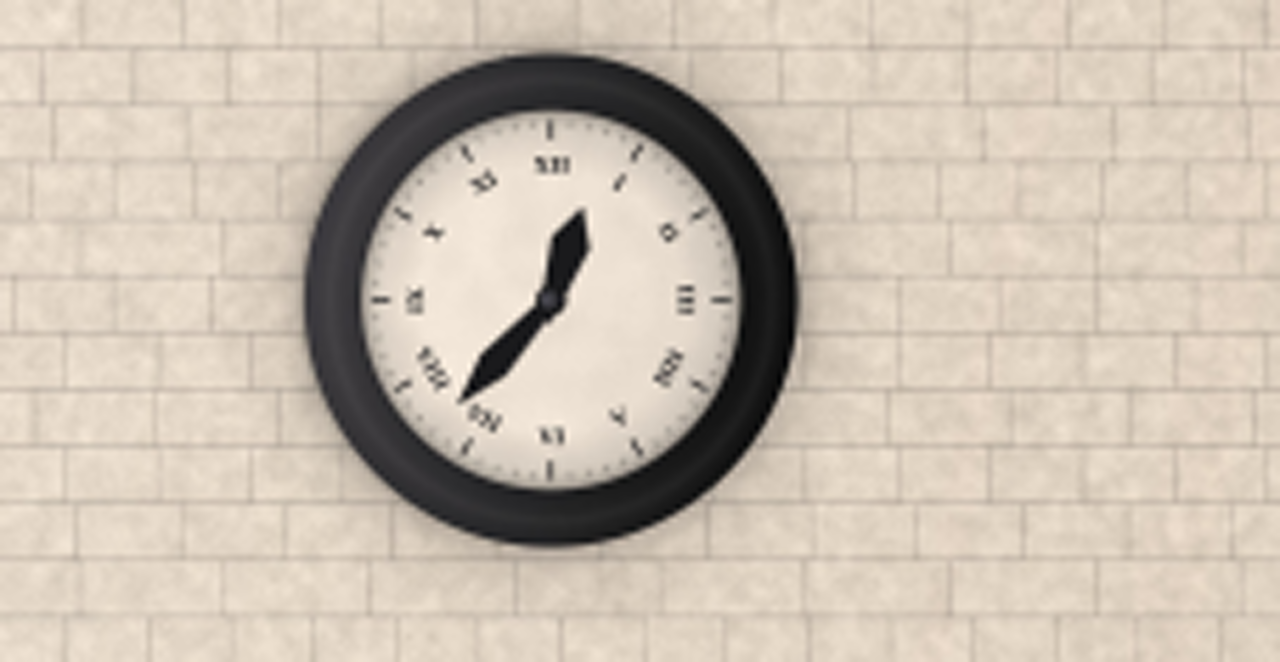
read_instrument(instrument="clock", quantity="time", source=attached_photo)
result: 12:37
